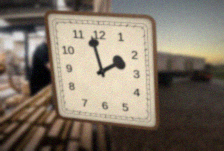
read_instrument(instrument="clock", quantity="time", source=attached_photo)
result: 1:58
